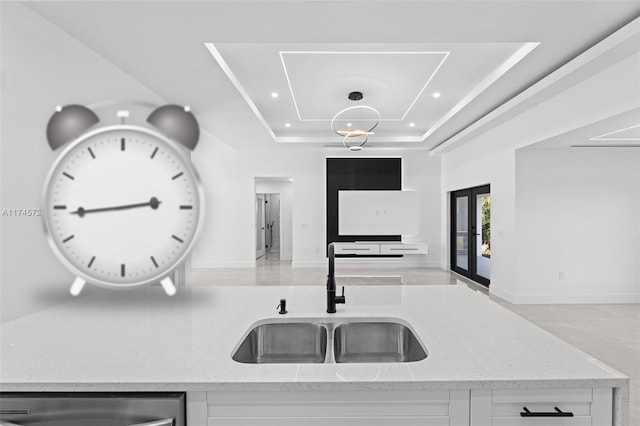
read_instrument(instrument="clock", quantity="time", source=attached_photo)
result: 2:44
